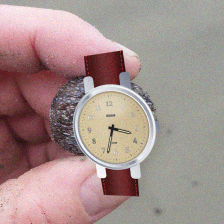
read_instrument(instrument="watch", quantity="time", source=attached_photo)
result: 3:33
